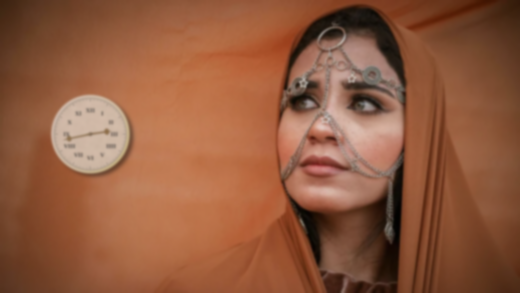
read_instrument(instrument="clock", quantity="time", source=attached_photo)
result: 2:43
